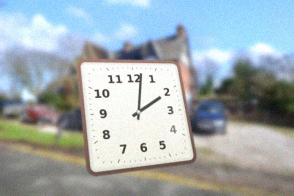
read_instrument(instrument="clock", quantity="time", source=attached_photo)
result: 2:02
